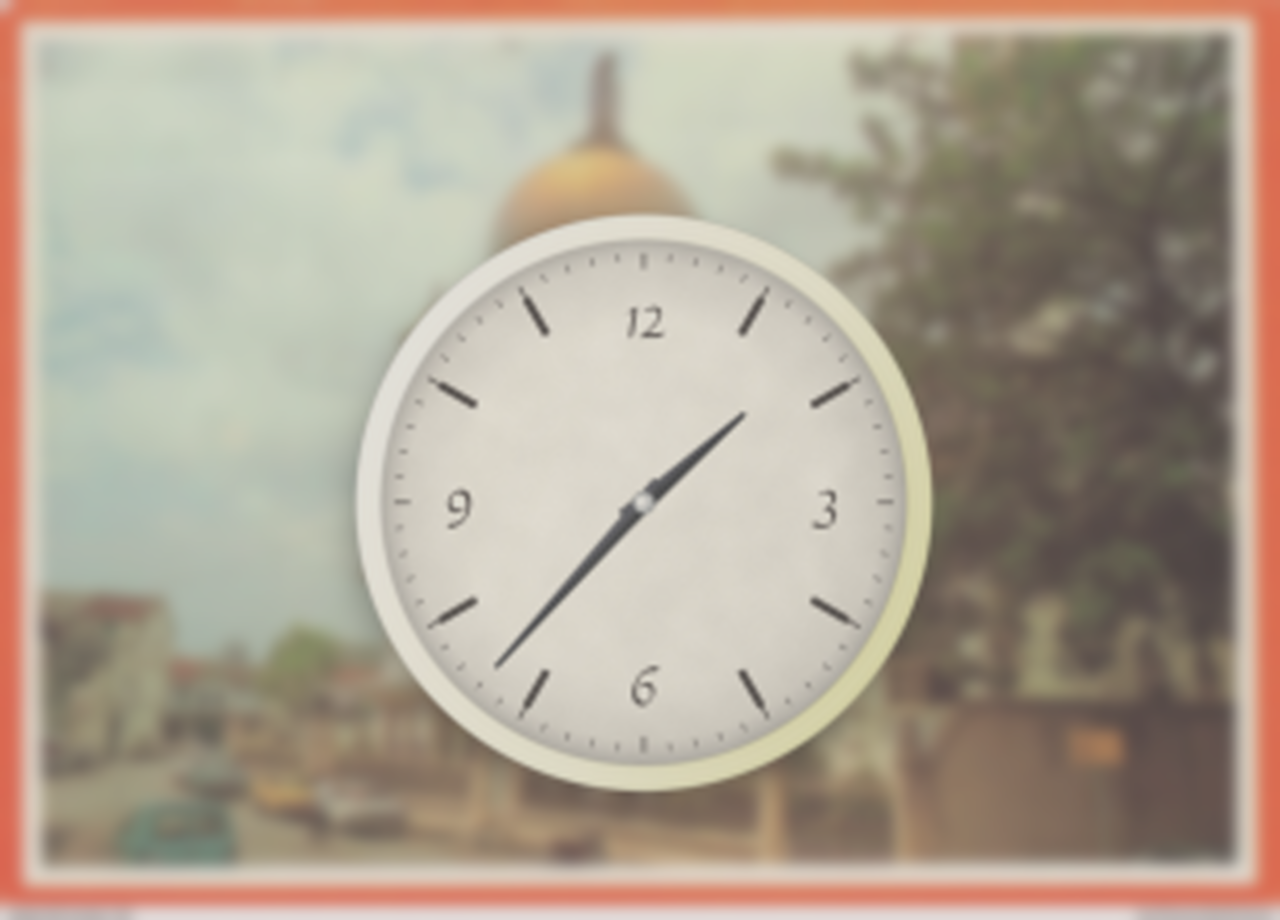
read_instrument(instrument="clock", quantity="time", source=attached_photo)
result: 1:37
